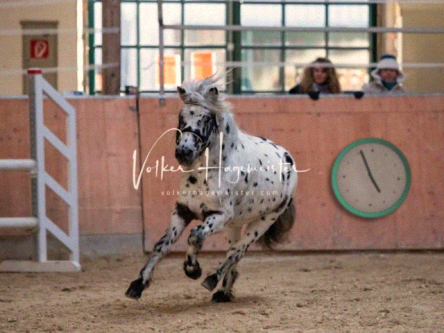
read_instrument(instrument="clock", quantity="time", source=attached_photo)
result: 4:56
